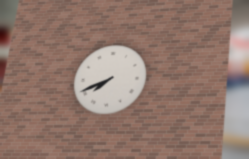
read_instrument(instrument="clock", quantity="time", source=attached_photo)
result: 7:41
